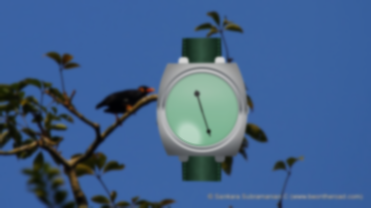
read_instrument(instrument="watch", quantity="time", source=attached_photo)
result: 11:27
